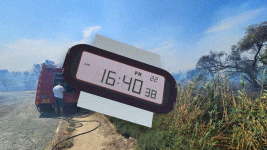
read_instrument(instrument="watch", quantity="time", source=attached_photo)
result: 16:40:38
